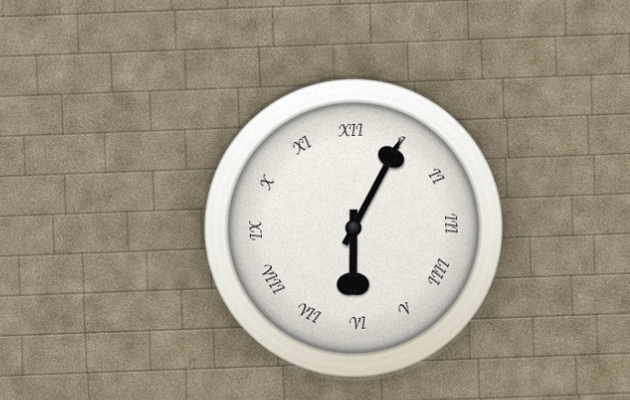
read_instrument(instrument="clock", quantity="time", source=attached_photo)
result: 6:05
